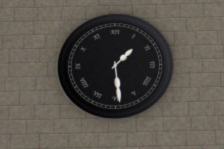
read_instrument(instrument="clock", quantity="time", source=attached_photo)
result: 1:29
